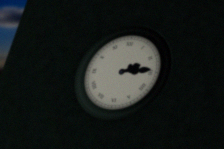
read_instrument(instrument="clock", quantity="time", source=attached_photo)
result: 2:14
